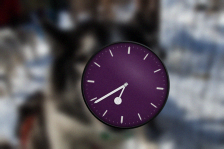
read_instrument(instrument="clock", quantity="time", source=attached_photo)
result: 6:39
